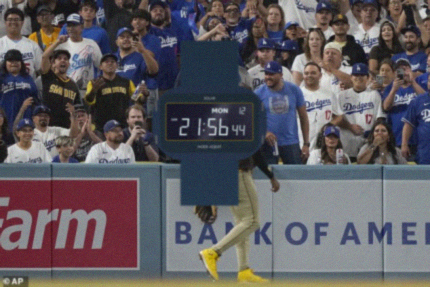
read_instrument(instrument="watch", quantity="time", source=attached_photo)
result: 21:56:44
